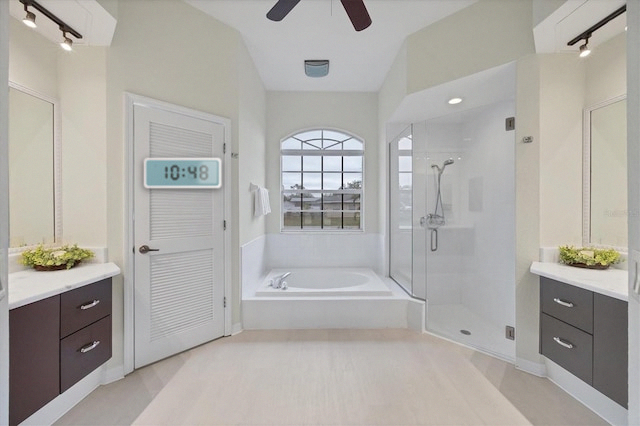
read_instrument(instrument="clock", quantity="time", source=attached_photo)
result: 10:48
